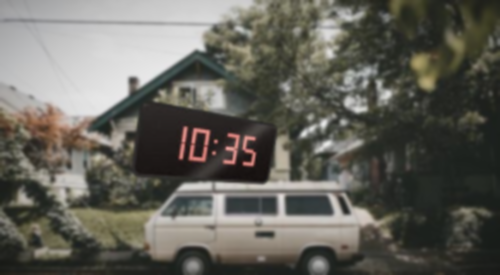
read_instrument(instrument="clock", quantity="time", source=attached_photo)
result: 10:35
